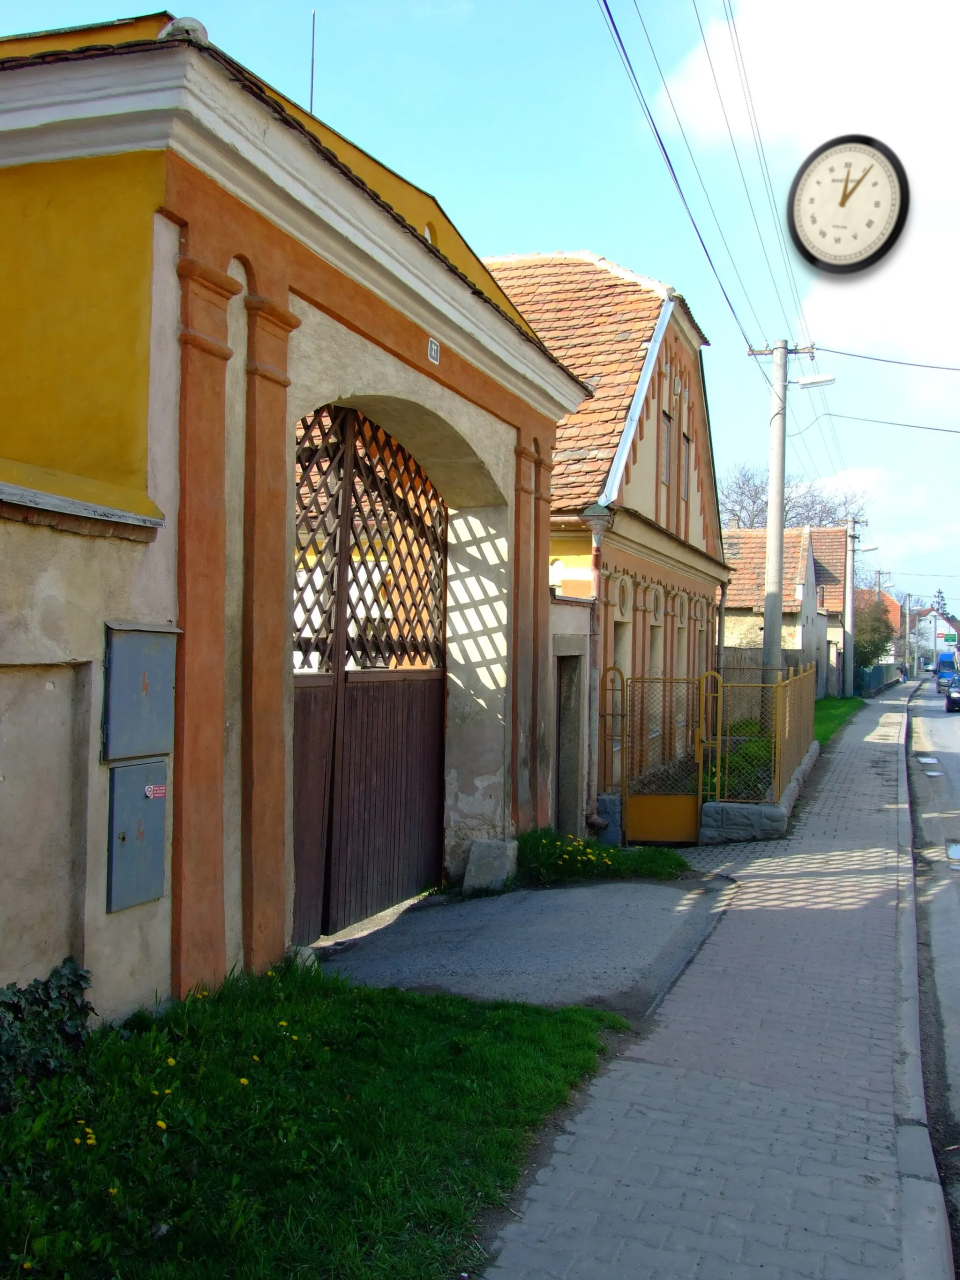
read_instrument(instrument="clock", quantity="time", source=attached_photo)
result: 12:06
